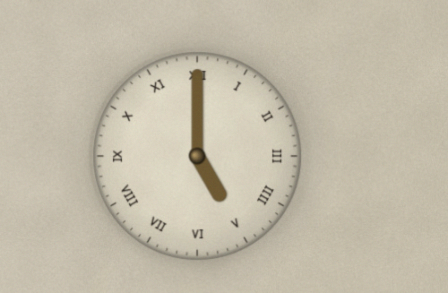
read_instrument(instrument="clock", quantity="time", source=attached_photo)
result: 5:00
